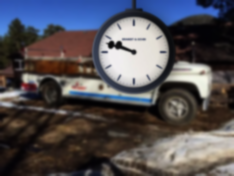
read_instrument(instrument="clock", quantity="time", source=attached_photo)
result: 9:48
